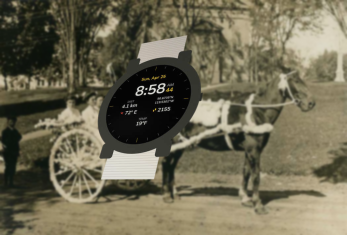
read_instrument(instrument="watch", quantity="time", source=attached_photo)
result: 8:58
